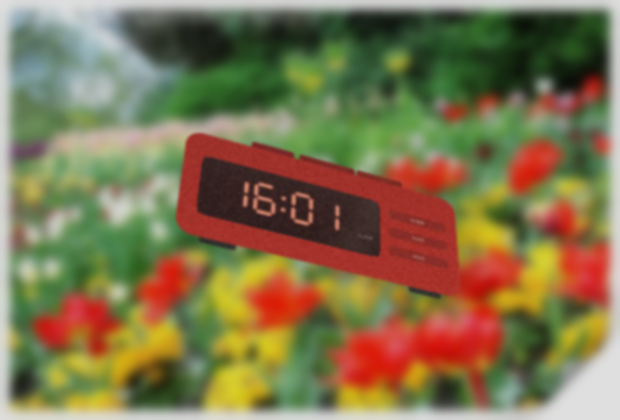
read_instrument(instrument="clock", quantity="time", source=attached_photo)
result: 16:01
